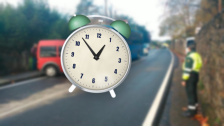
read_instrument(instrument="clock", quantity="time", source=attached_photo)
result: 12:53
